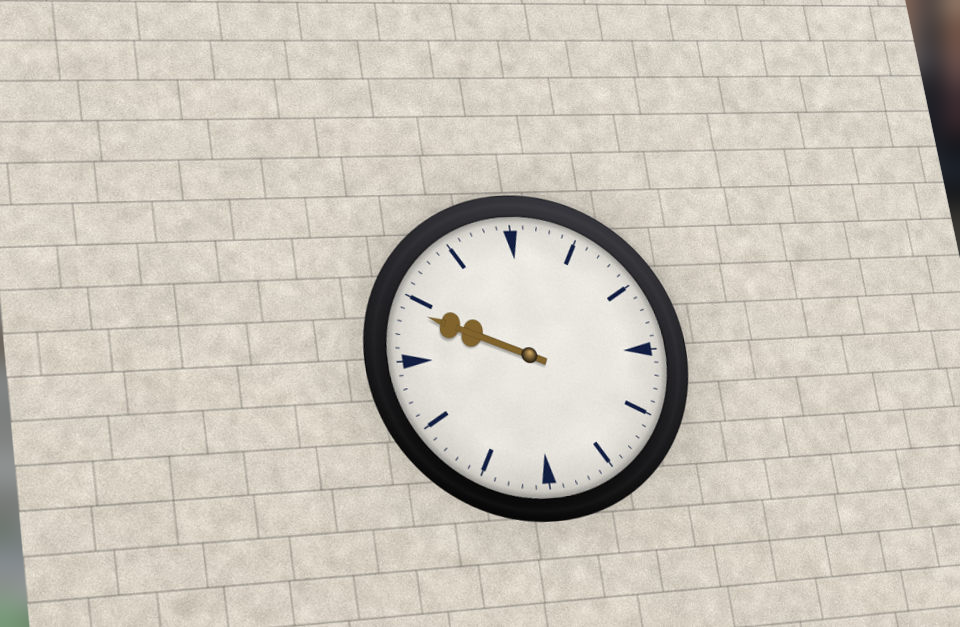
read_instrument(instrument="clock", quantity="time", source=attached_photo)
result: 9:49
